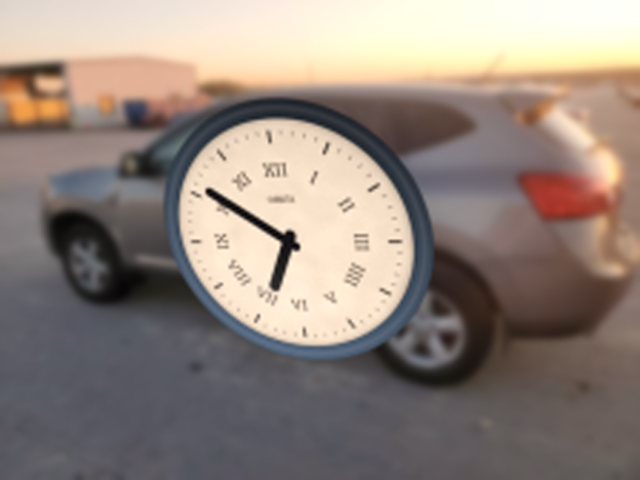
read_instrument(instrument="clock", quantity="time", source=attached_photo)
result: 6:51
